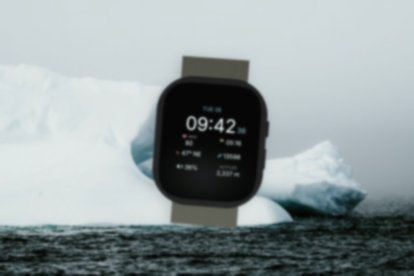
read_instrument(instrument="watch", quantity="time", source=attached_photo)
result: 9:42
